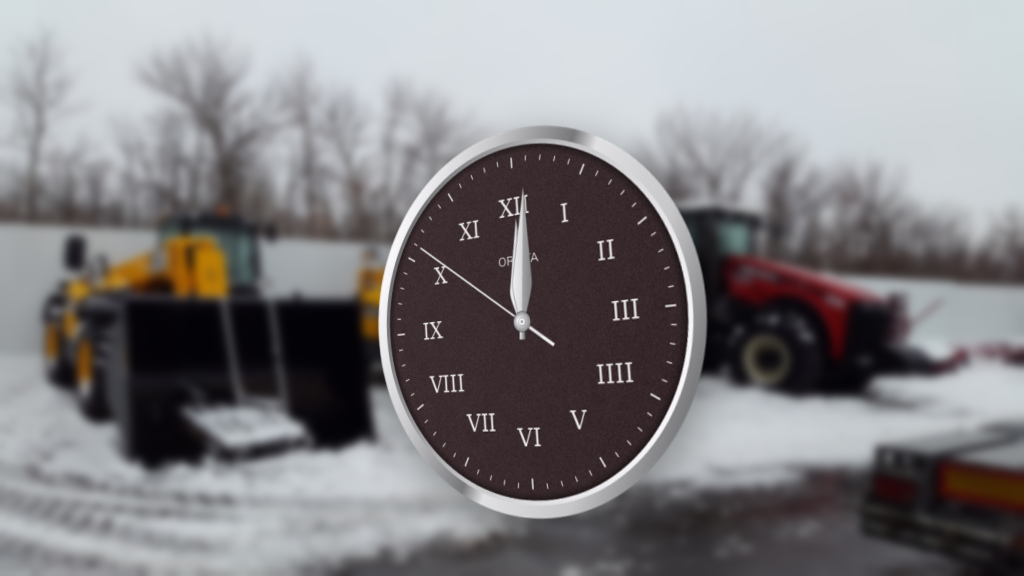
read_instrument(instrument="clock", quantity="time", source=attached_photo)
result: 12:00:51
